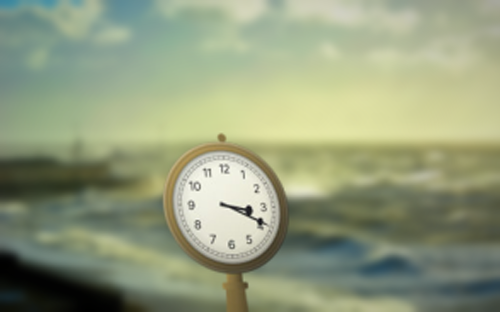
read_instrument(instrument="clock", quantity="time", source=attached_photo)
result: 3:19
